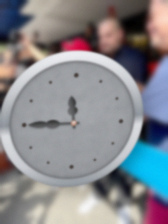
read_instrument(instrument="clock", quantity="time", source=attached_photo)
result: 11:45
